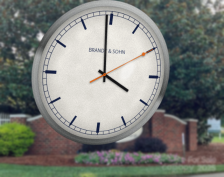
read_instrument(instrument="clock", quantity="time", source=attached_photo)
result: 3:59:10
